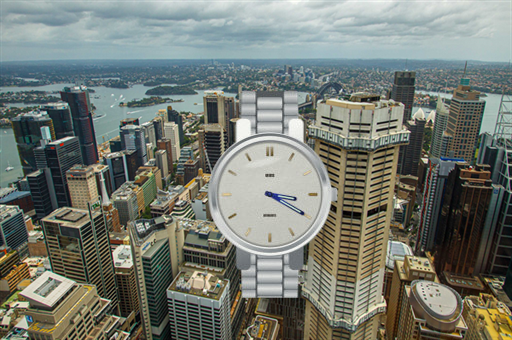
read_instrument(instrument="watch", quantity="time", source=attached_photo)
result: 3:20
